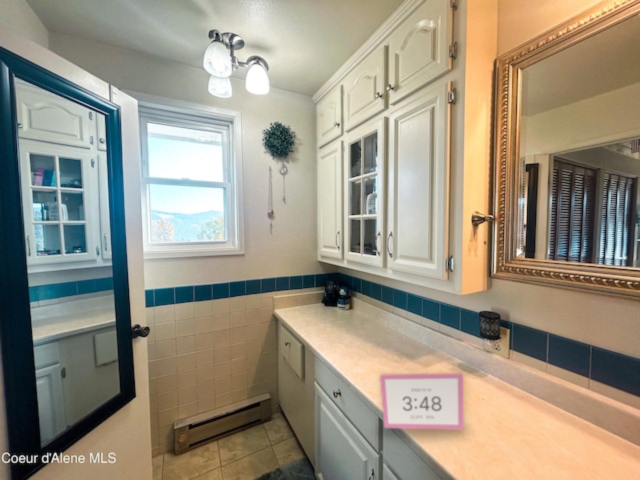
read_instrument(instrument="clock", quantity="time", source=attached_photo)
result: 3:48
